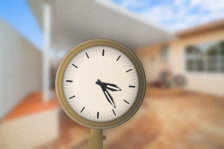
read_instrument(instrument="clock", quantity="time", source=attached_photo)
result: 3:24
